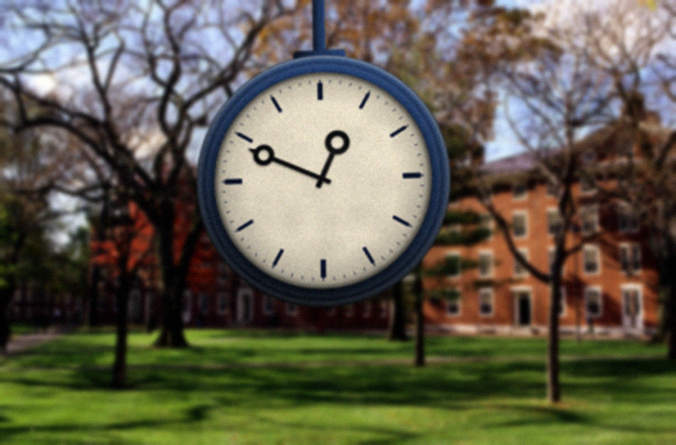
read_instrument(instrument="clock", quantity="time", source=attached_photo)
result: 12:49
